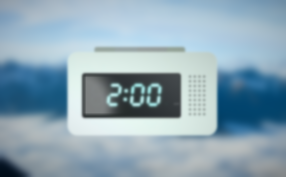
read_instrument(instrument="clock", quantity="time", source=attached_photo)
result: 2:00
